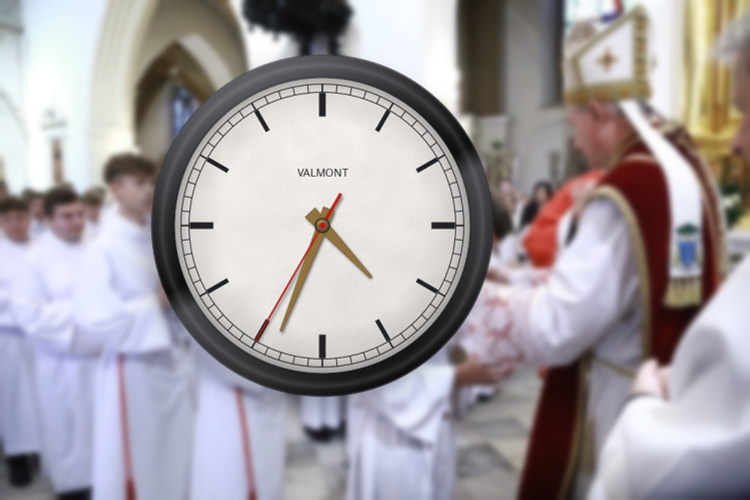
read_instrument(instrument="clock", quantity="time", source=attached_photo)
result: 4:33:35
